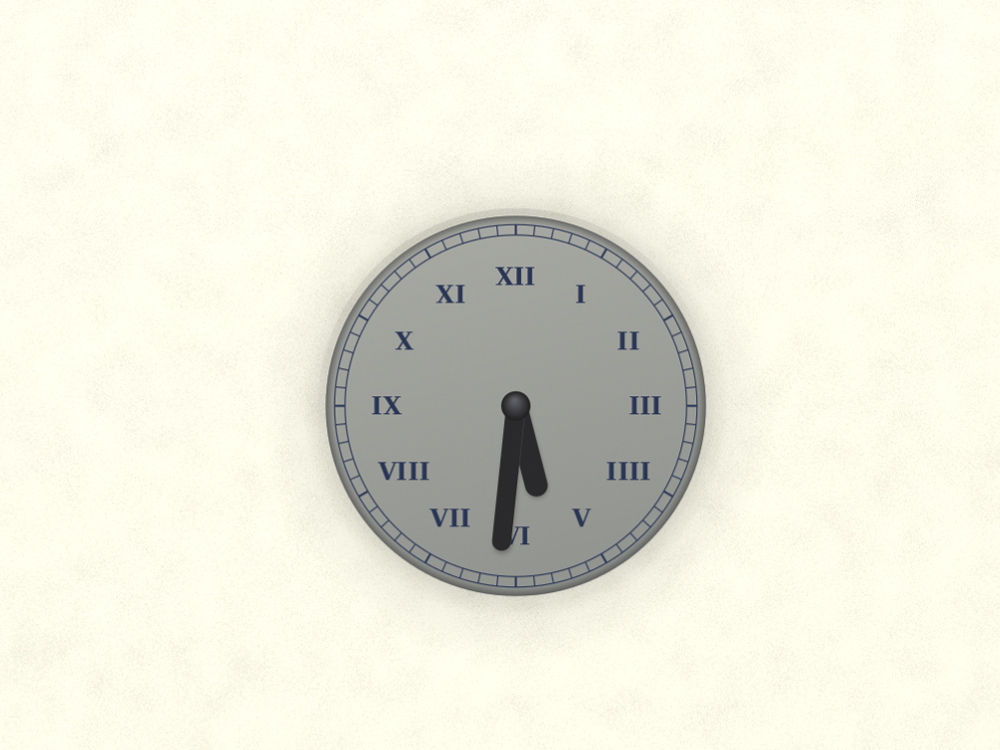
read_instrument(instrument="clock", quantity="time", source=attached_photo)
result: 5:31
